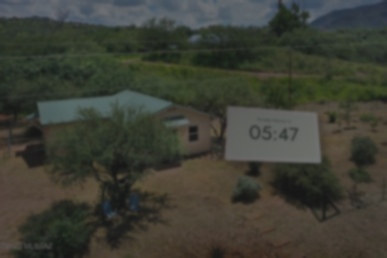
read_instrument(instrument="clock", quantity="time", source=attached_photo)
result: 5:47
